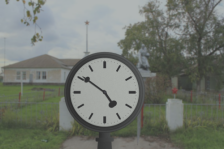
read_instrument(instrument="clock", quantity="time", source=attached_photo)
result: 4:51
